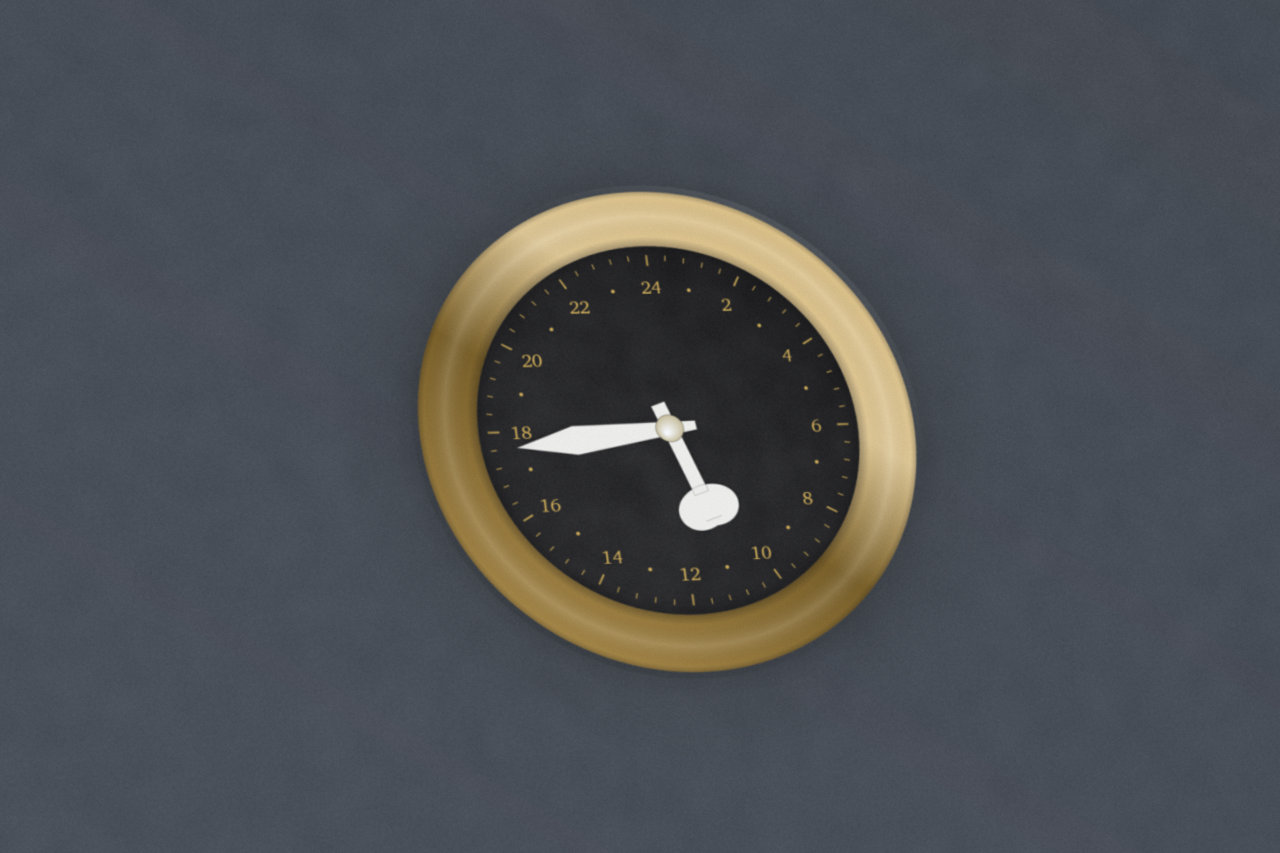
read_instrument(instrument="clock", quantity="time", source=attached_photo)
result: 10:44
